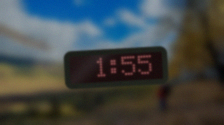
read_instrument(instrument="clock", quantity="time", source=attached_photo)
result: 1:55
